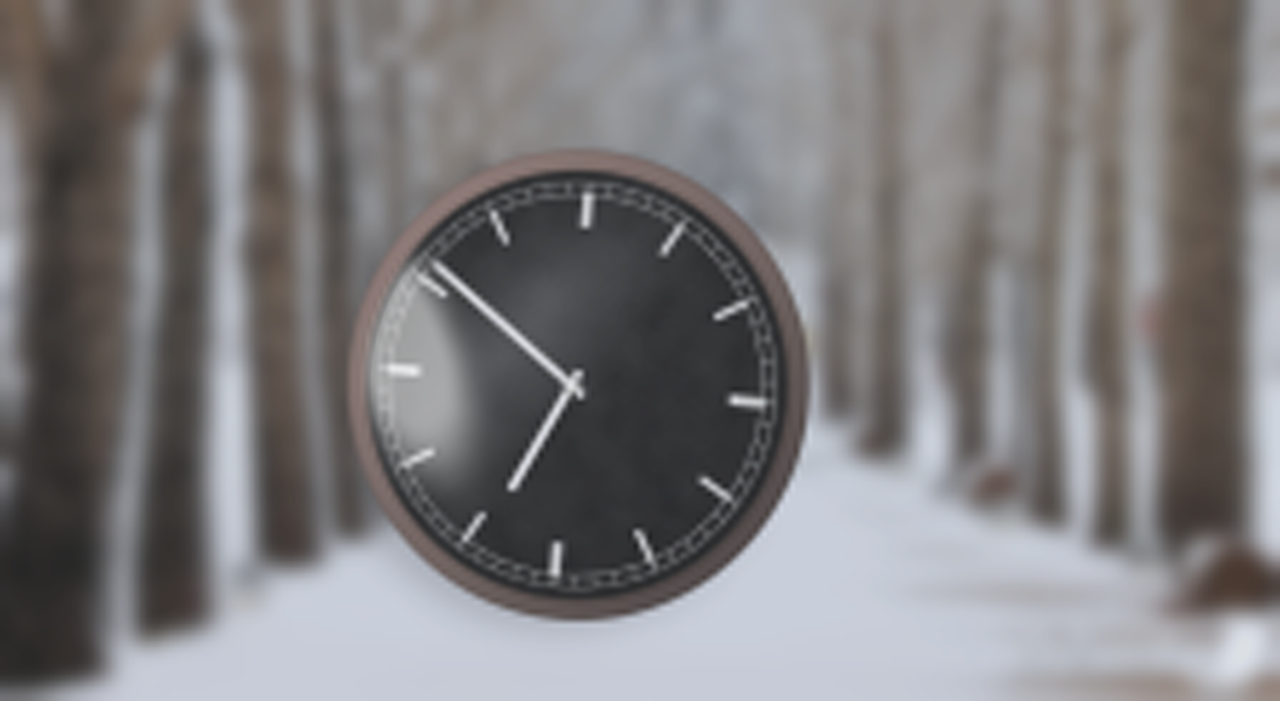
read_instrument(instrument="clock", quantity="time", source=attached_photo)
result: 6:51
